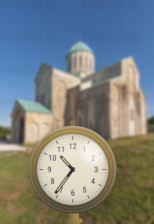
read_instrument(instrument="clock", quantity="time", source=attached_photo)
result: 10:36
